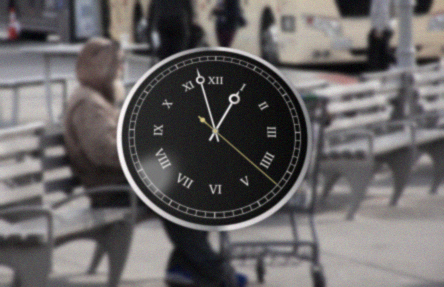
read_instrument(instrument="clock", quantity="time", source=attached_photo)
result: 12:57:22
